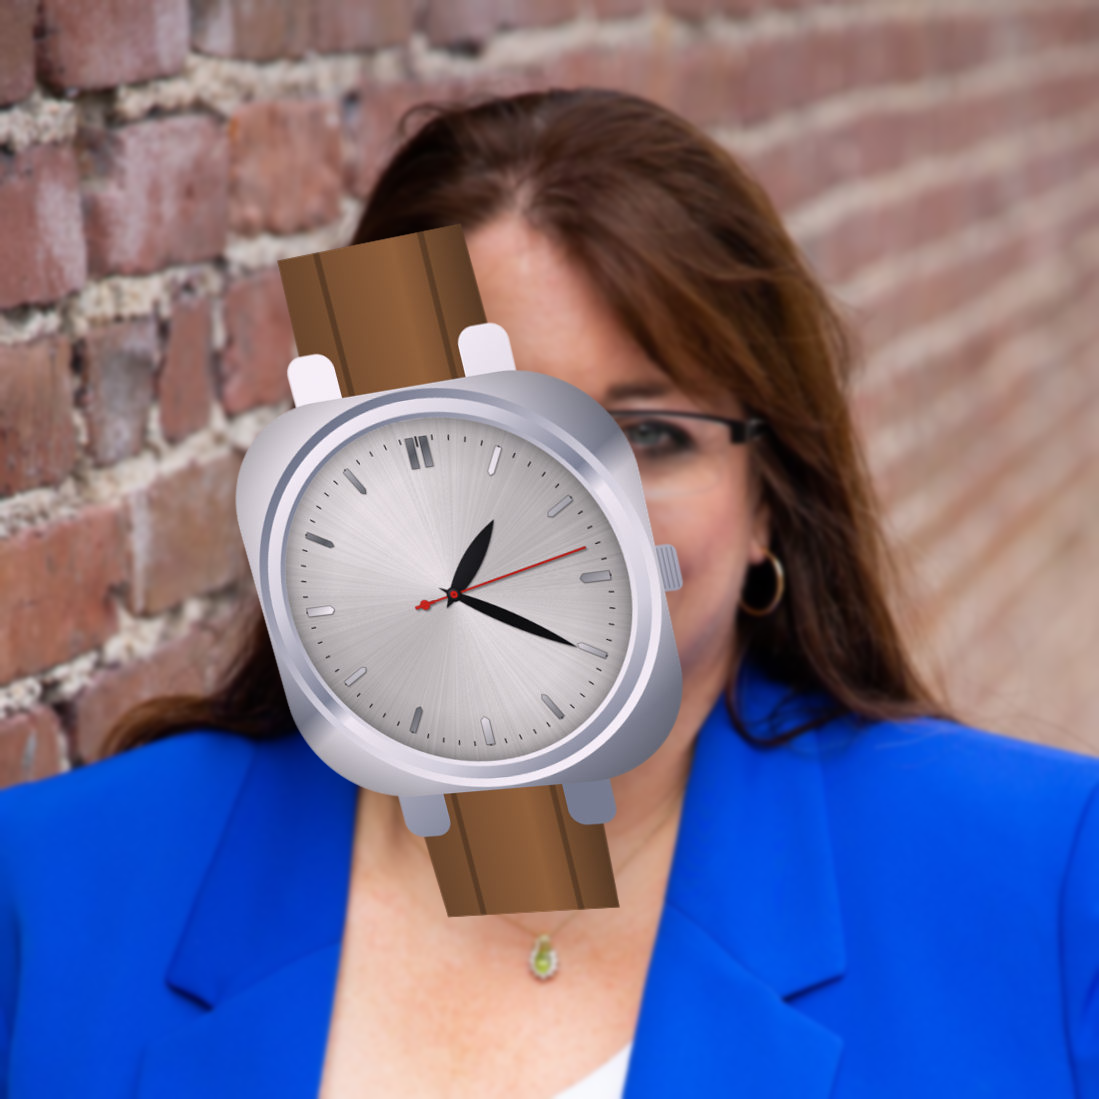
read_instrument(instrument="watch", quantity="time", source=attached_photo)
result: 1:20:13
